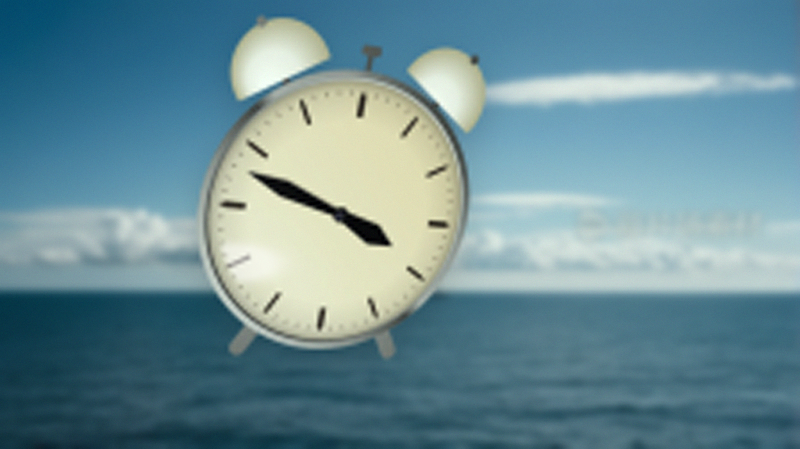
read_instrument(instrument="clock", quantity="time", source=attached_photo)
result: 3:48
